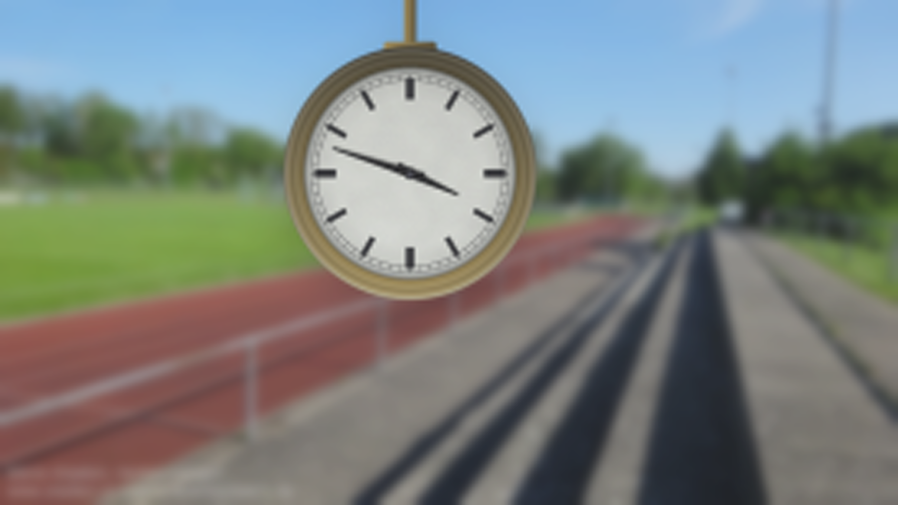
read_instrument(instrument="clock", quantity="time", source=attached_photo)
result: 3:48
